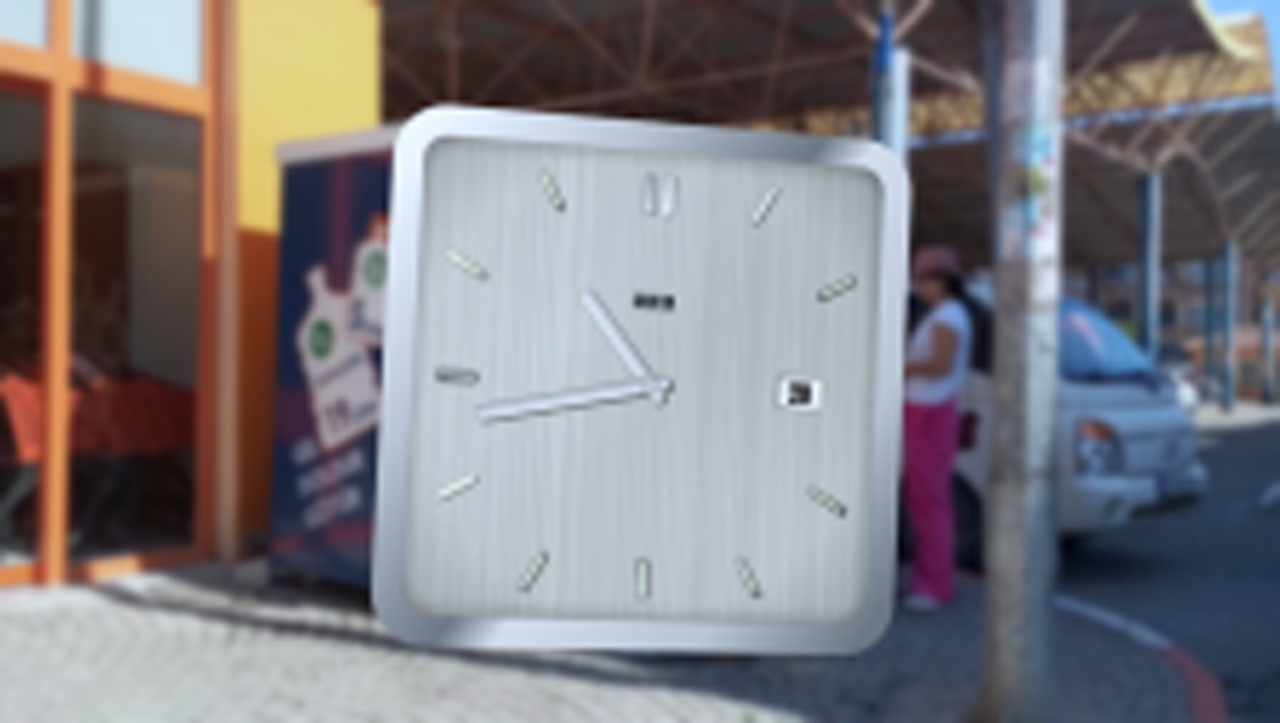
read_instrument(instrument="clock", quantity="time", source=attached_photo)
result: 10:43
